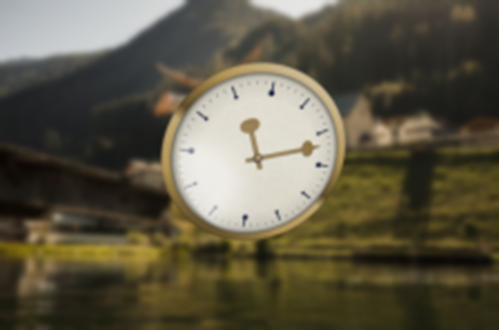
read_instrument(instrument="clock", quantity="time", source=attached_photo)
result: 11:12
